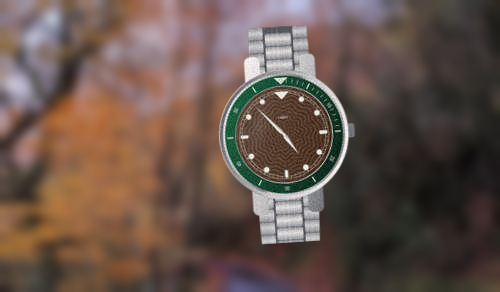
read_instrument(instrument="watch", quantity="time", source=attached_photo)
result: 4:53
